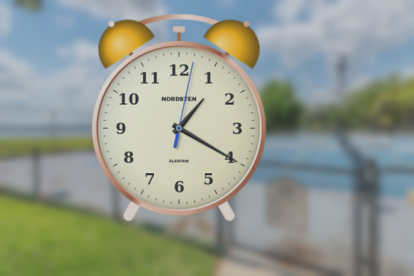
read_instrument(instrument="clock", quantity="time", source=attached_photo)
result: 1:20:02
